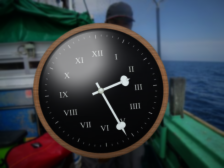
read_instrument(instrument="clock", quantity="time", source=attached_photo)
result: 2:26
